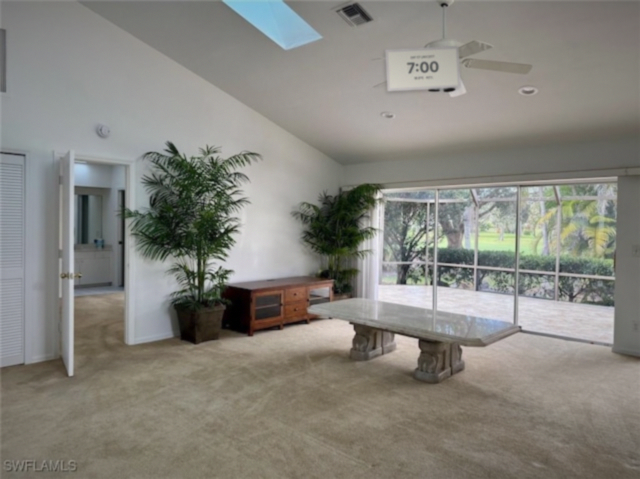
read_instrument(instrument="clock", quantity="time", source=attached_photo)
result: 7:00
